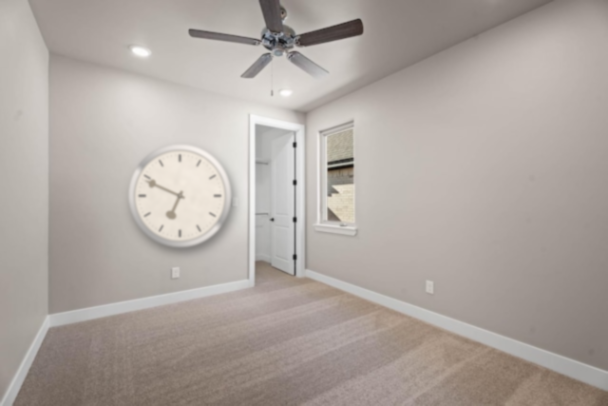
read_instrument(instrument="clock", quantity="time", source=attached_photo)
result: 6:49
